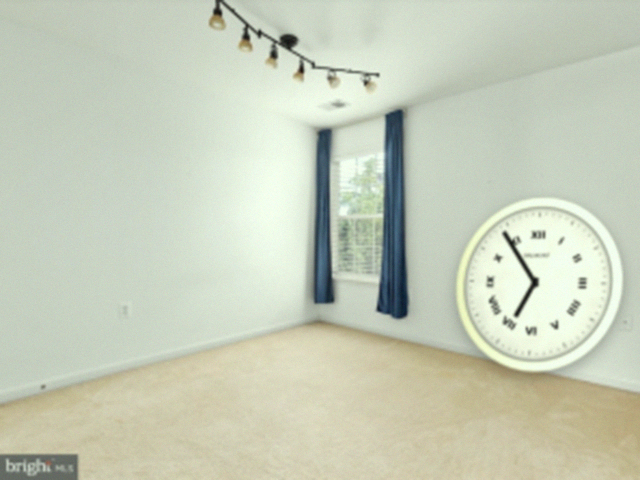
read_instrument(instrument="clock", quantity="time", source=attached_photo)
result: 6:54
